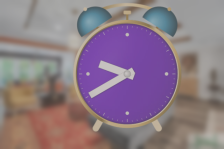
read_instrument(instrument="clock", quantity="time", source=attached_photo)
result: 9:40
